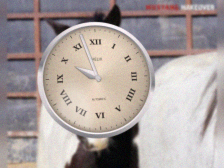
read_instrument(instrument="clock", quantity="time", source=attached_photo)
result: 9:57
